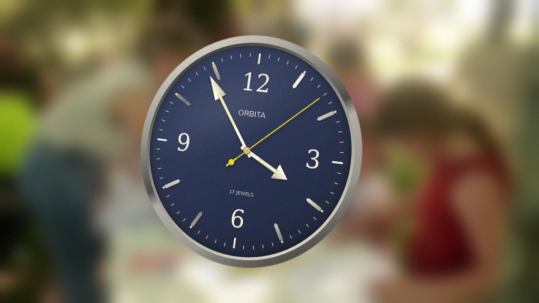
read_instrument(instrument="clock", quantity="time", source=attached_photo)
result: 3:54:08
